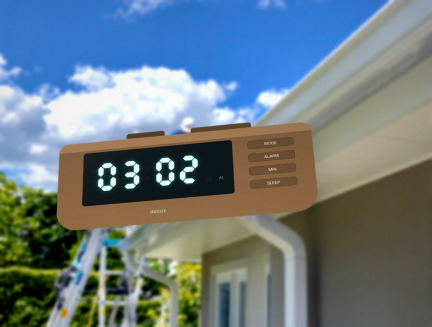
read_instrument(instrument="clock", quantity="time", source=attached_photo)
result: 3:02
